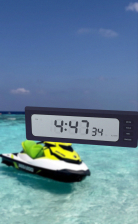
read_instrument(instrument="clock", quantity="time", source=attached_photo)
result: 4:47:34
